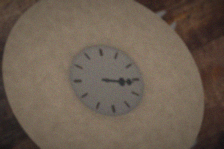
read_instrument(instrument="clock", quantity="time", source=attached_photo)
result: 3:16
